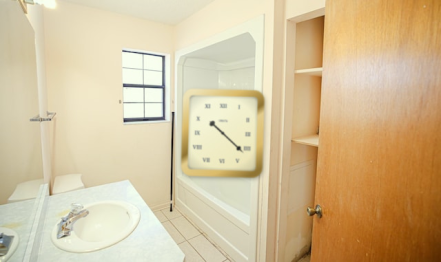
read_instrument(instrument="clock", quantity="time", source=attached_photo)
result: 10:22
